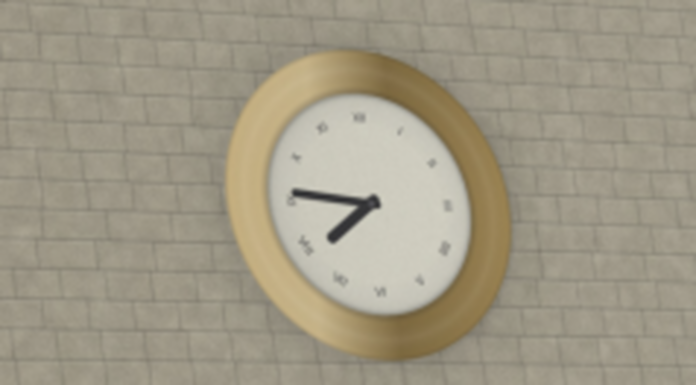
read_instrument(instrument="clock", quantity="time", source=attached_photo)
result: 7:46
